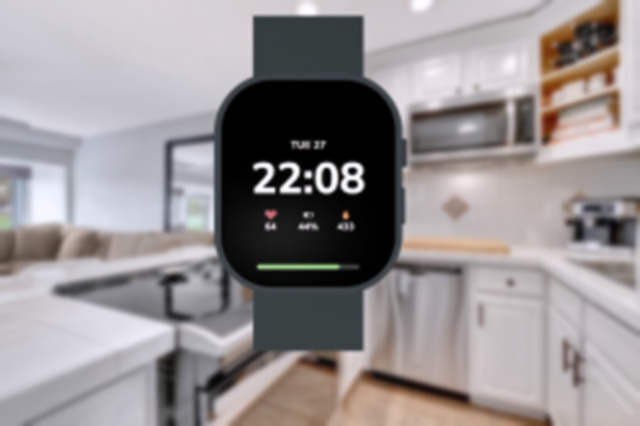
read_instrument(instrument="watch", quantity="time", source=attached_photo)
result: 22:08
